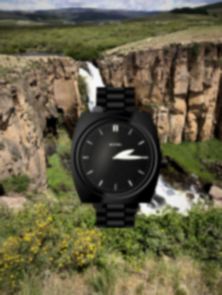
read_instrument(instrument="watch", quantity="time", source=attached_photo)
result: 2:15
